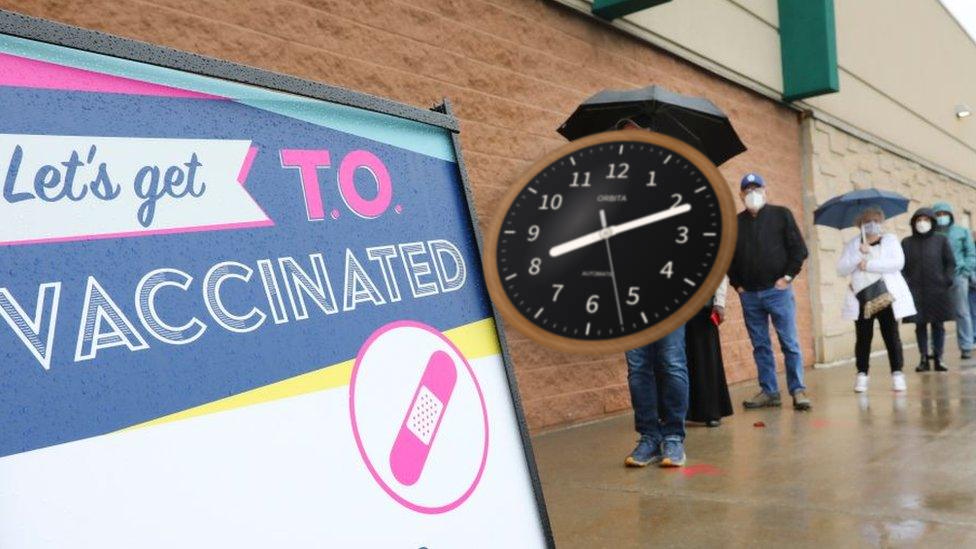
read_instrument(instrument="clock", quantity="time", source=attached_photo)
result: 8:11:27
